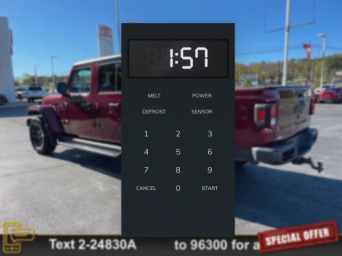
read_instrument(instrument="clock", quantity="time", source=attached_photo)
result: 1:57
